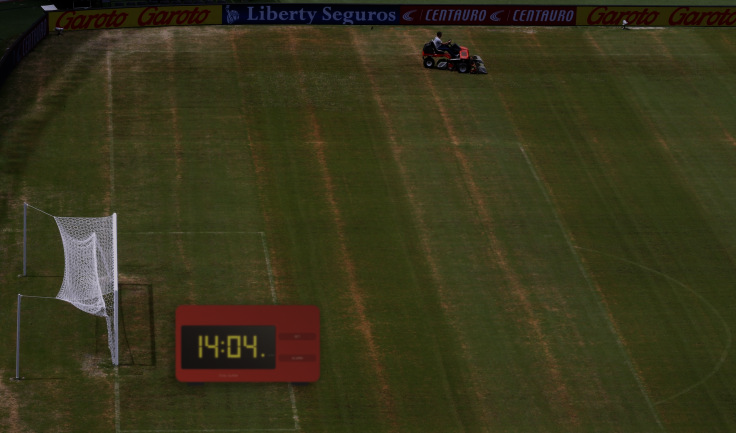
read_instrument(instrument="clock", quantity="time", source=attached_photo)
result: 14:04
